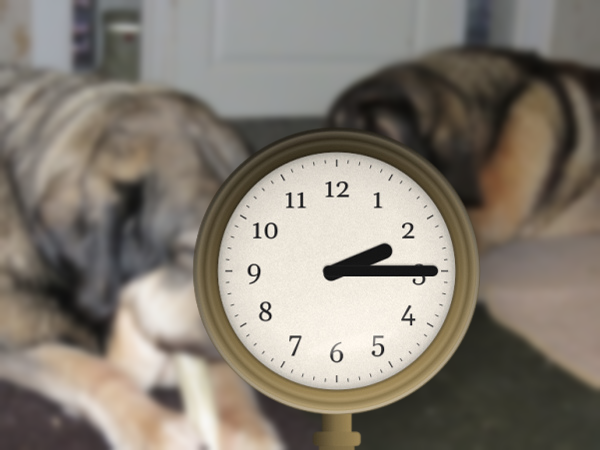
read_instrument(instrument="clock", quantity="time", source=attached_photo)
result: 2:15
